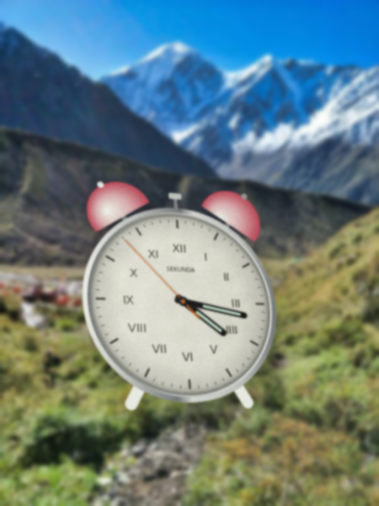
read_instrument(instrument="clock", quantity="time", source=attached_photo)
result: 4:16:53
